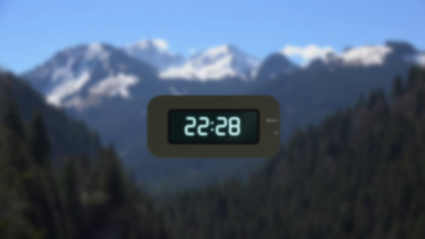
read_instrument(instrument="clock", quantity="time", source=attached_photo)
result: 22:28
